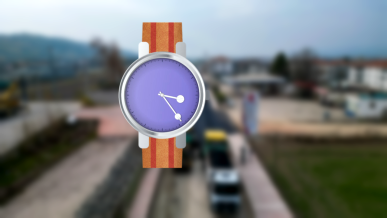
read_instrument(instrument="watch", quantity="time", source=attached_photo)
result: 3:24
